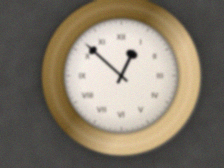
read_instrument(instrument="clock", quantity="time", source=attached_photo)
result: 12:52
